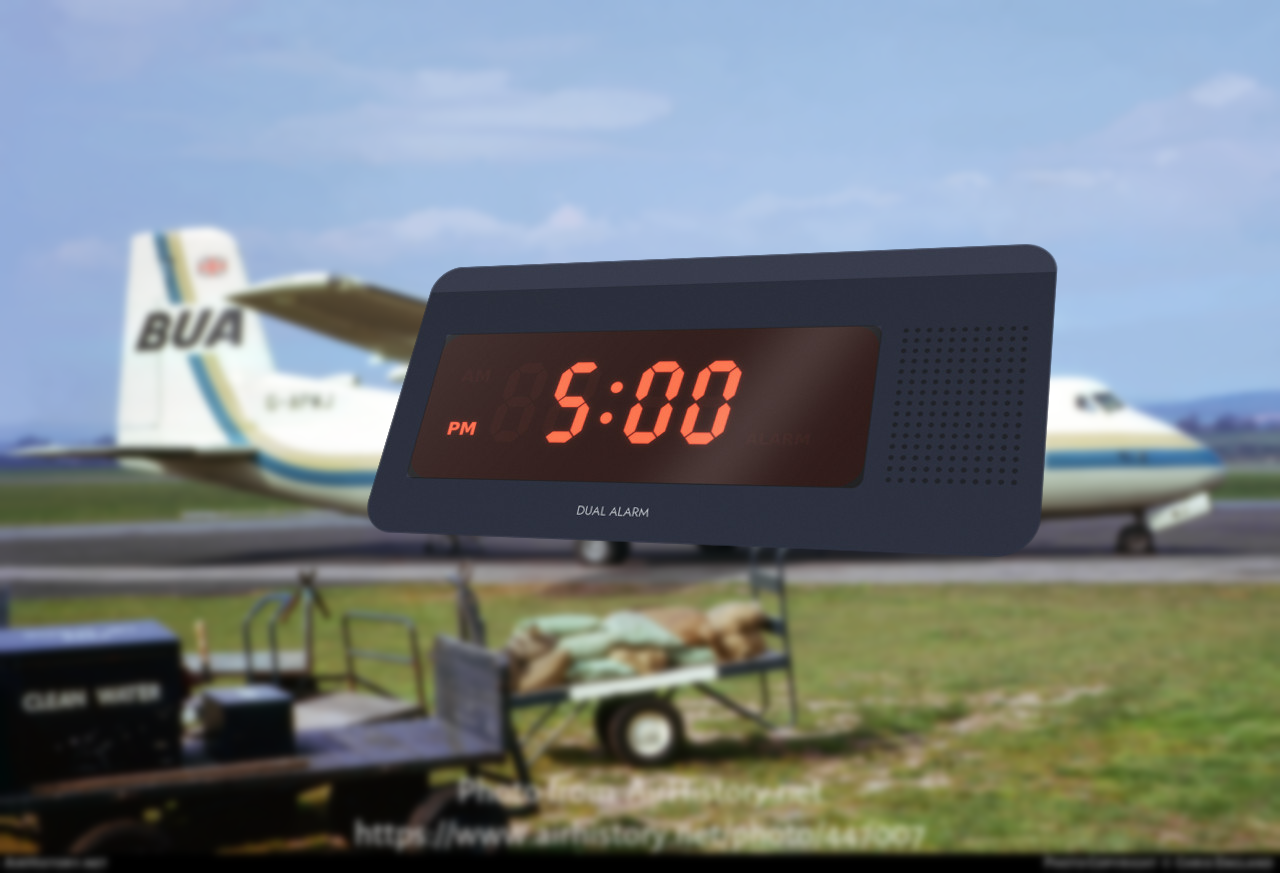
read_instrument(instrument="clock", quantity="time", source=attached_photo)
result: 5:00
